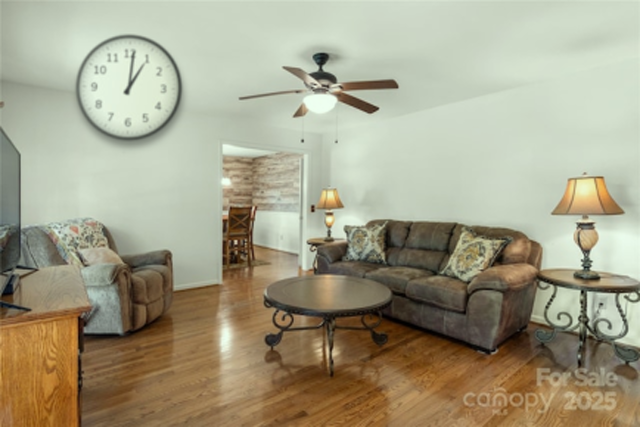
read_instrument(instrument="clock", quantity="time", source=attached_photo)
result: 1:01
